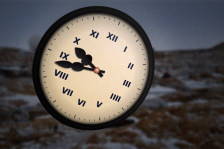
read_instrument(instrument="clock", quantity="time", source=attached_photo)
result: 9:43
